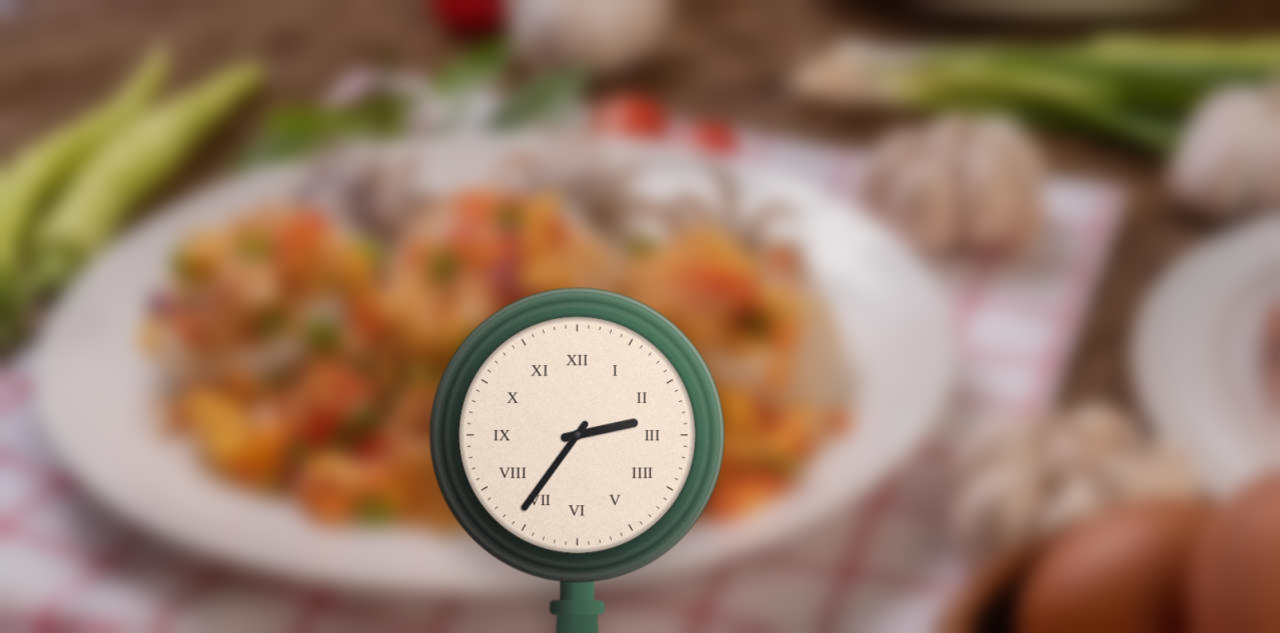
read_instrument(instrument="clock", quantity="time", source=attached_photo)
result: 2:36
